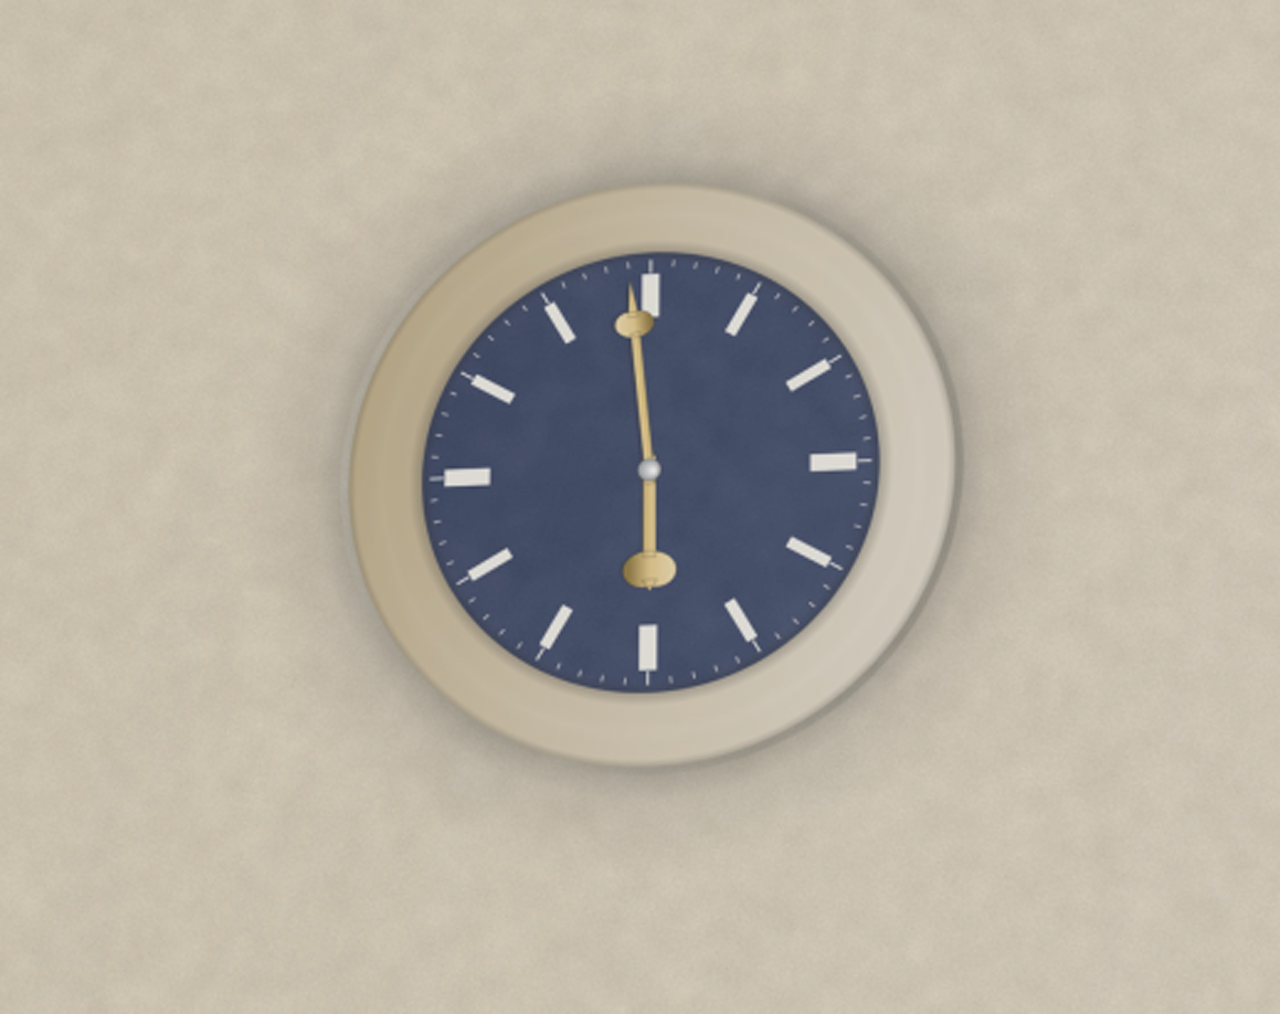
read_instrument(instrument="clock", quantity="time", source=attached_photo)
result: 5:59
